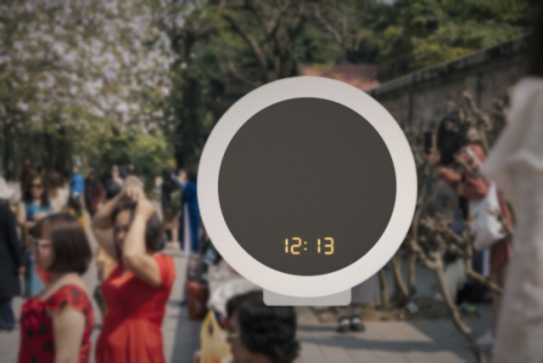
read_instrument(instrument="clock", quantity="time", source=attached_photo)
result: 12:13
